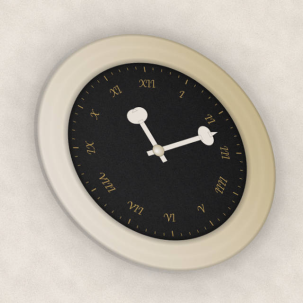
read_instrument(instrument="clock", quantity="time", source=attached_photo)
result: 11:12
